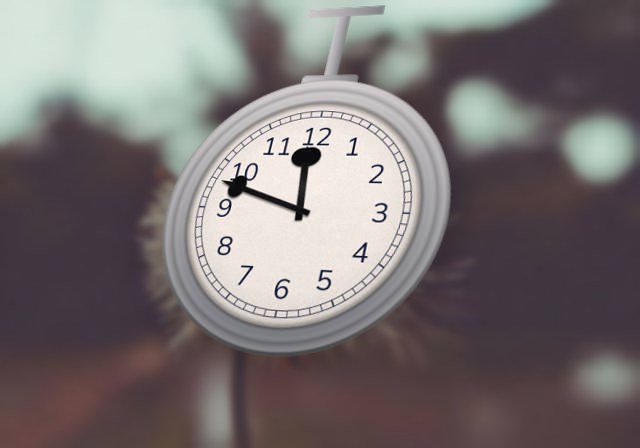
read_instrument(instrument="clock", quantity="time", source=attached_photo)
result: 11:48
